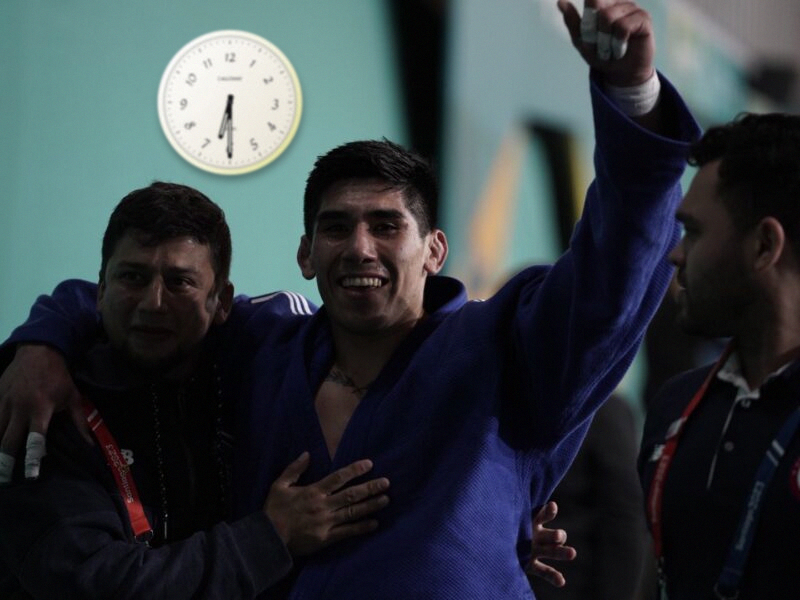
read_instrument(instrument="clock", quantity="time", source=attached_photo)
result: 6:30
